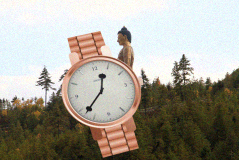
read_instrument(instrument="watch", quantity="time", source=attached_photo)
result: 12:38
